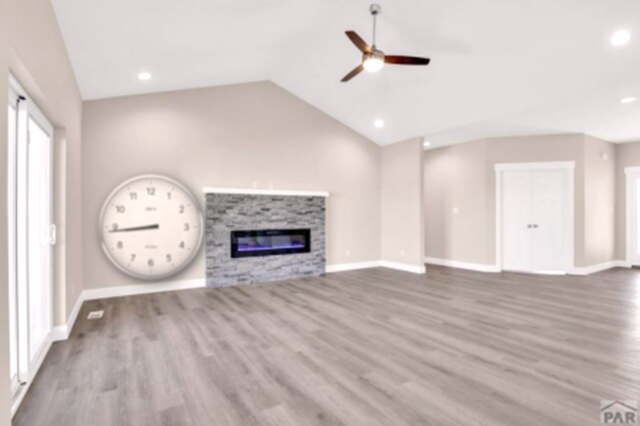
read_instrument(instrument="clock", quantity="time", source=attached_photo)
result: 8:44
